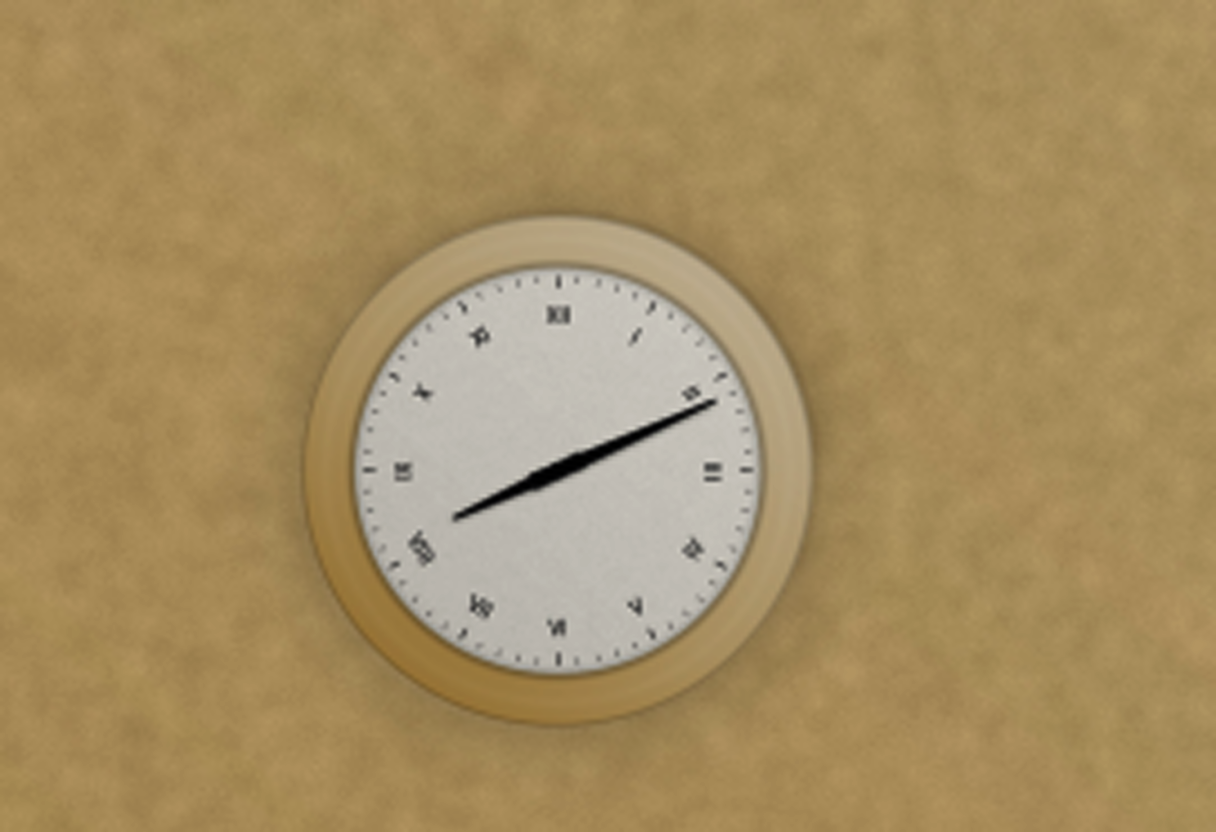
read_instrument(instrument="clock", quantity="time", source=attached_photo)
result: 8:11
